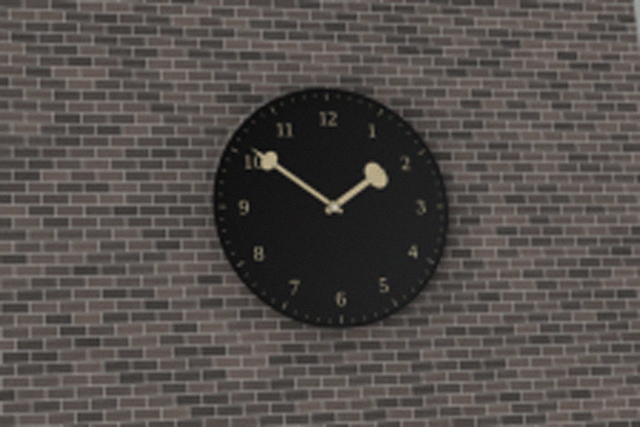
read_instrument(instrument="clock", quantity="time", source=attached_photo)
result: 1:51
